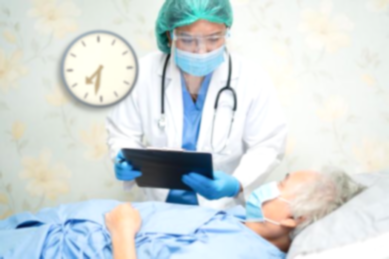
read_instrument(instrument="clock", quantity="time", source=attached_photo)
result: 7:32
